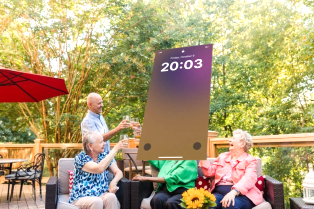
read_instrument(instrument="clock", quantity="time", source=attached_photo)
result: 20:03
